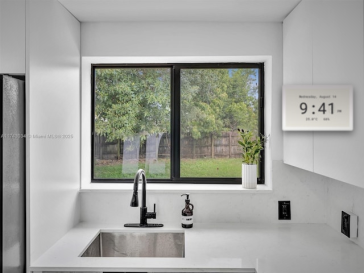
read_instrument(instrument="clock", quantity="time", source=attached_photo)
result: 9:41
